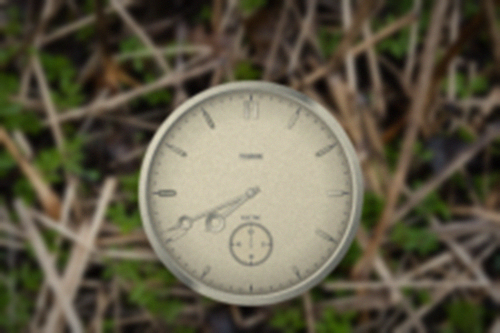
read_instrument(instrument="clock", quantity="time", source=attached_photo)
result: 7:41
